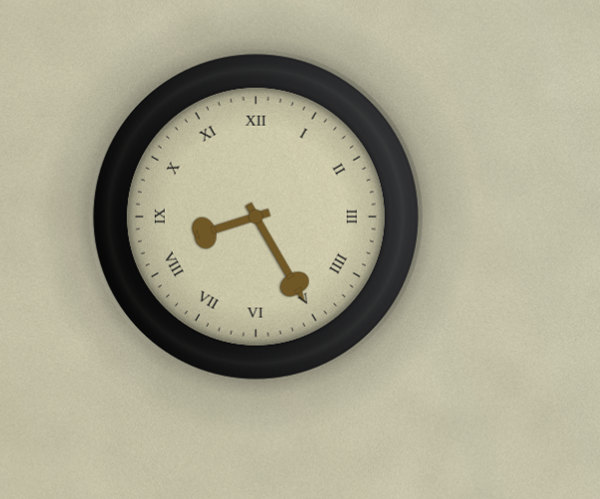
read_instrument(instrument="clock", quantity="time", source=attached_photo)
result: 8:25
